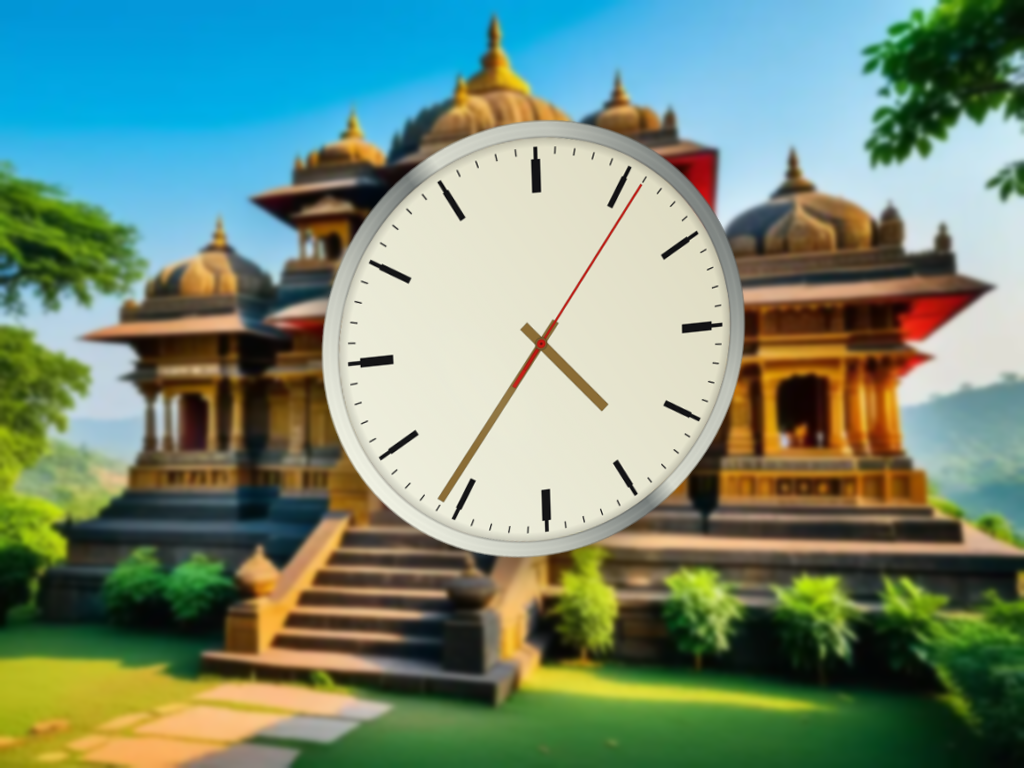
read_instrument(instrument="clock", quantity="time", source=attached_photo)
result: 4:36:06
